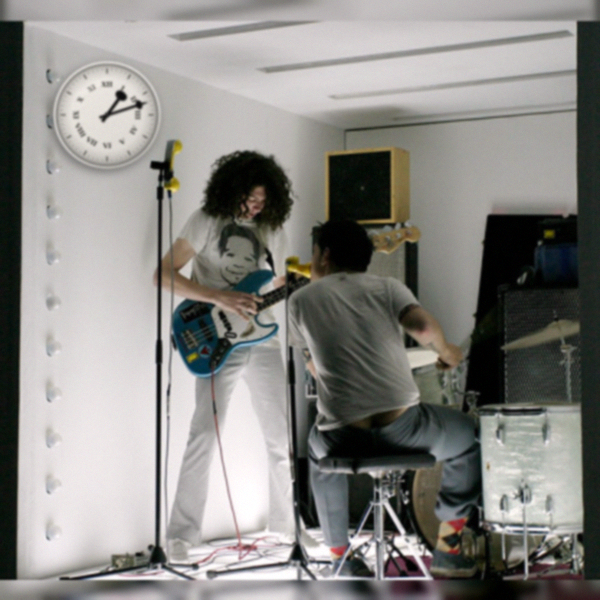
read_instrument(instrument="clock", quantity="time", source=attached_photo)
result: 1:12
